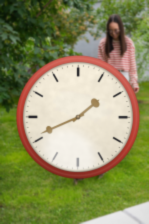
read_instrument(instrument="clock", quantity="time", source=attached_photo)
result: 1:41
